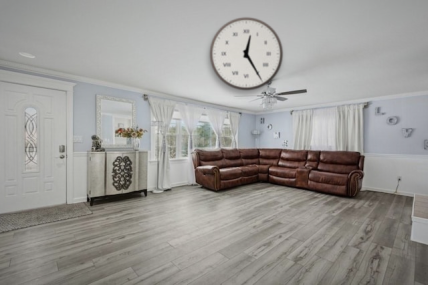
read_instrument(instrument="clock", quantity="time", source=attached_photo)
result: 12:25
